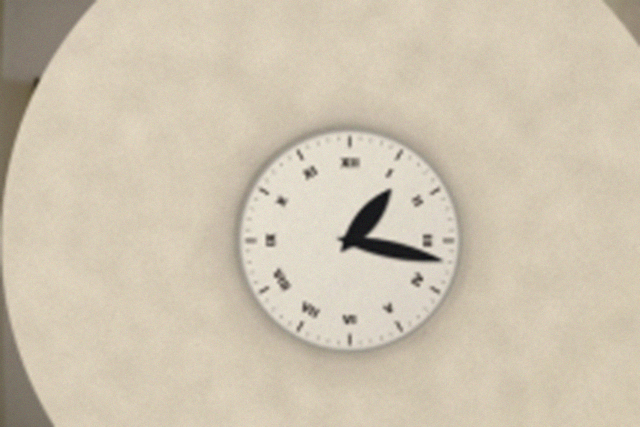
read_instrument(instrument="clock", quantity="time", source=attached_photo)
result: 1:17
